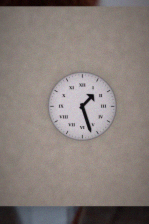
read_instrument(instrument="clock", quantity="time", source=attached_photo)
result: 1:27
